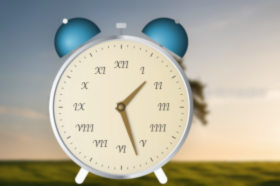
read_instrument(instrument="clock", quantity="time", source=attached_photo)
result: 1:27
